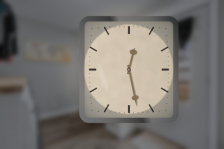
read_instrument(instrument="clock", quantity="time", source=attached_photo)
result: 12:28
